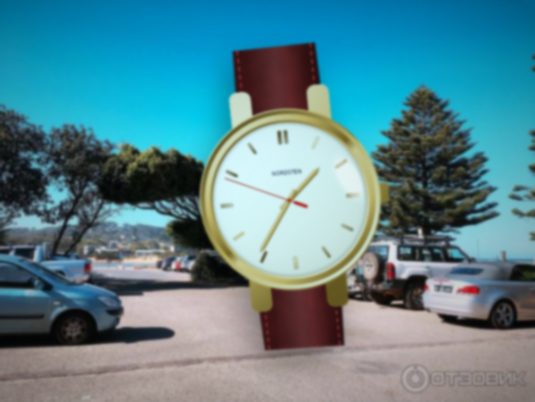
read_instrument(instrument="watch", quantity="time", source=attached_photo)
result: 1:35:49
